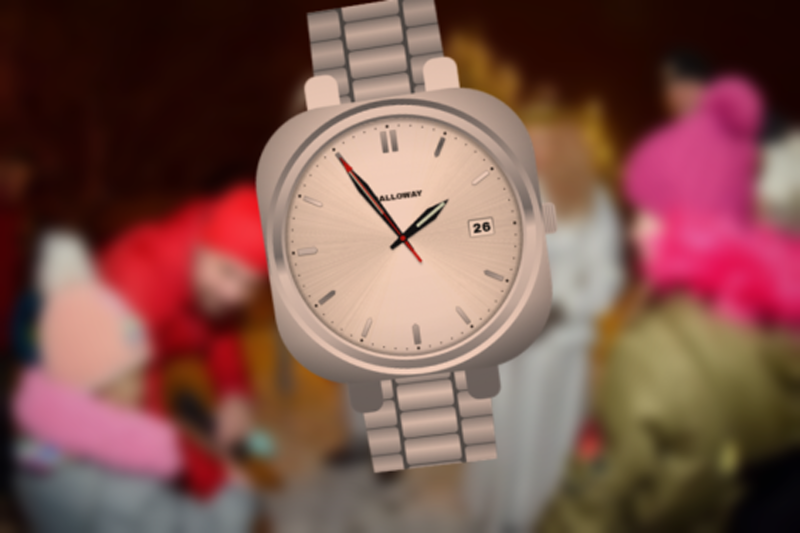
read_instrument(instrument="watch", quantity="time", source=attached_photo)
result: 1:54:55
